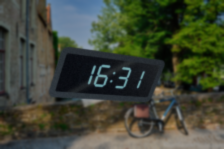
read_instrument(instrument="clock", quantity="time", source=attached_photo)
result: 16:31
